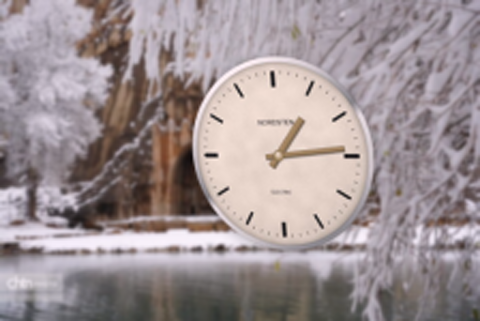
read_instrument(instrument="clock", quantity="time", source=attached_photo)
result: 1:14
